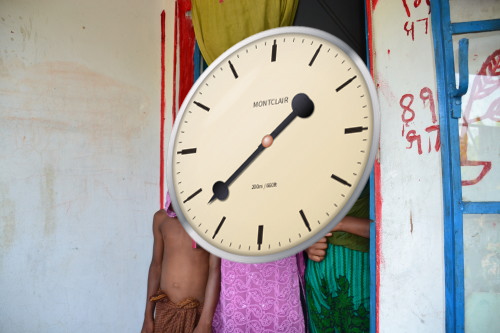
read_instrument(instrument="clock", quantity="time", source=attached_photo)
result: 1:38
